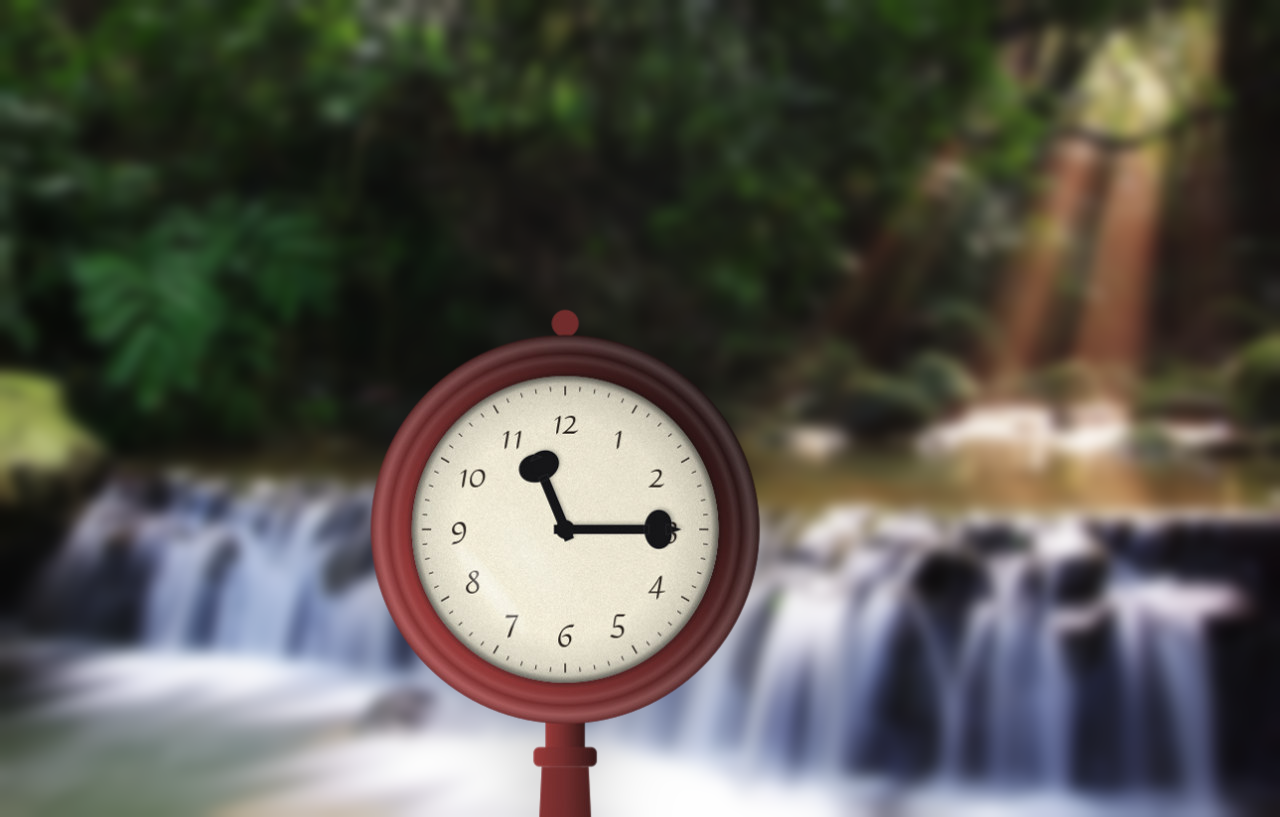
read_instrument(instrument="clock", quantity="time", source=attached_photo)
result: 11:15
